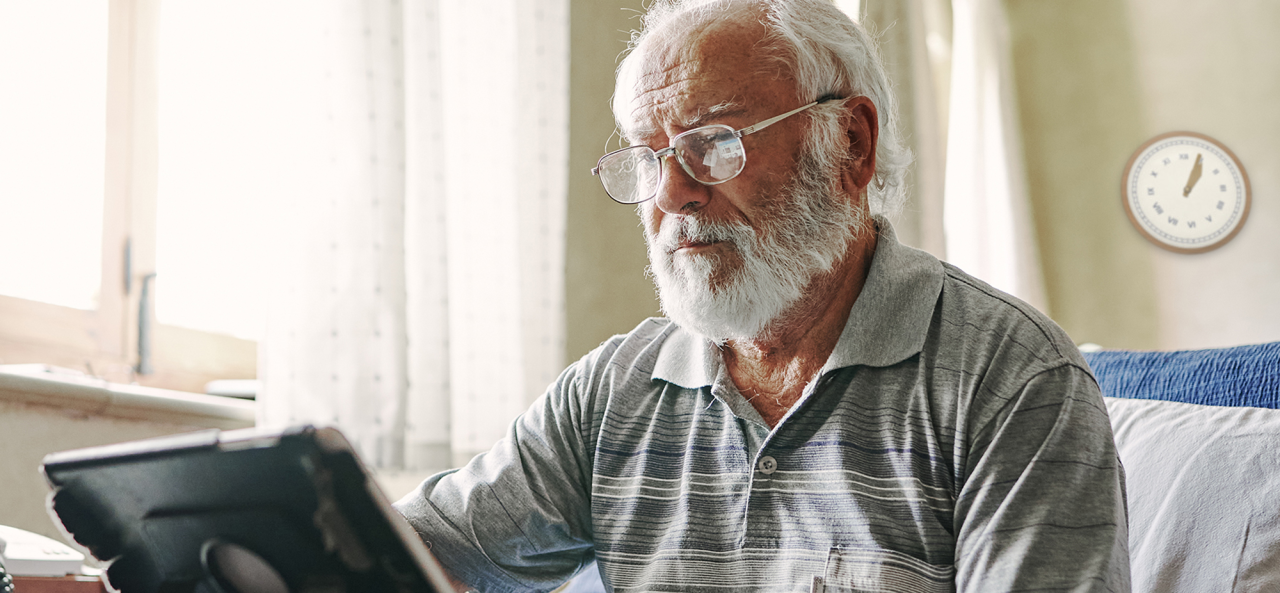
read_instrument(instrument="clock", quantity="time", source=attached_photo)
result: 1:04
